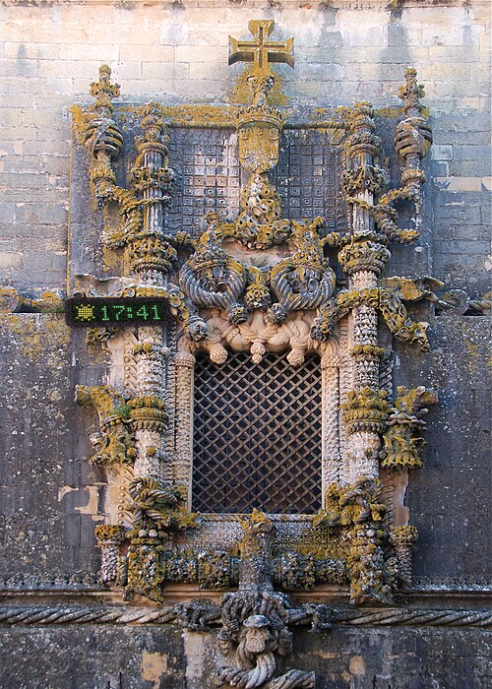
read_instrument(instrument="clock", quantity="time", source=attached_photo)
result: 17:41
